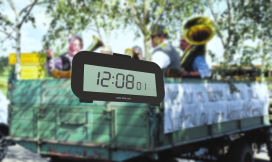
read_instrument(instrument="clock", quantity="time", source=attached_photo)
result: 12:08:01
